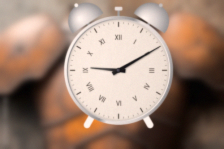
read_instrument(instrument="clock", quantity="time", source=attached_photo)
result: 9:10
